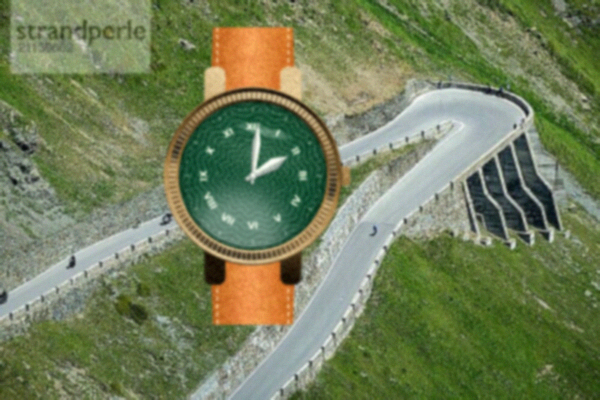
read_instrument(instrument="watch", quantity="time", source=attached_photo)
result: 2:01
